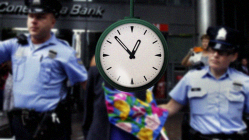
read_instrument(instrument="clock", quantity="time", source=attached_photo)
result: 12:53
